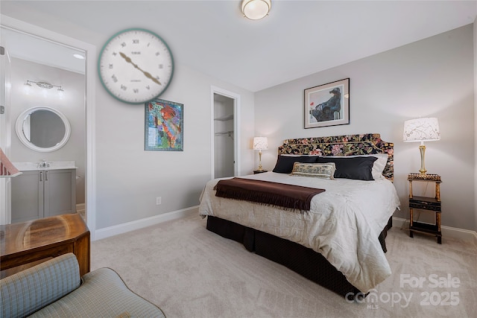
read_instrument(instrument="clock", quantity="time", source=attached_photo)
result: 10:21
